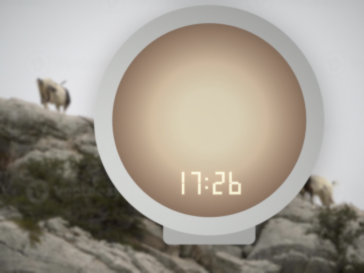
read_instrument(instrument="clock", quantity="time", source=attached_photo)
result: 17:26
